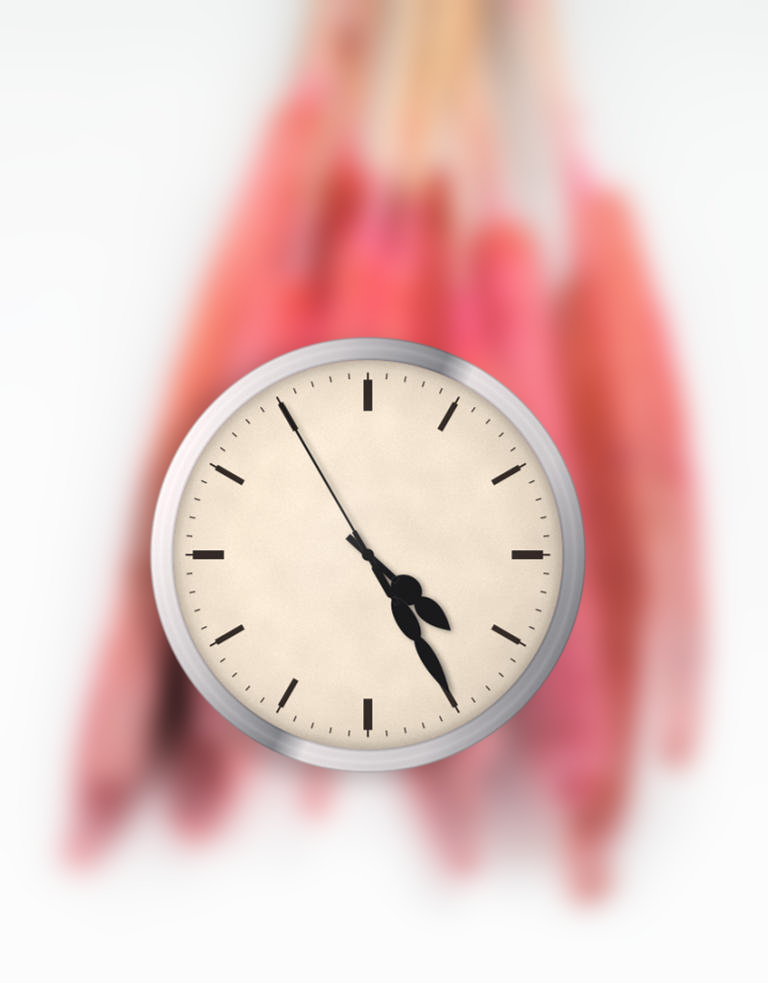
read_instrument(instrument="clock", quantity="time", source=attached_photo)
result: 4:24:55
